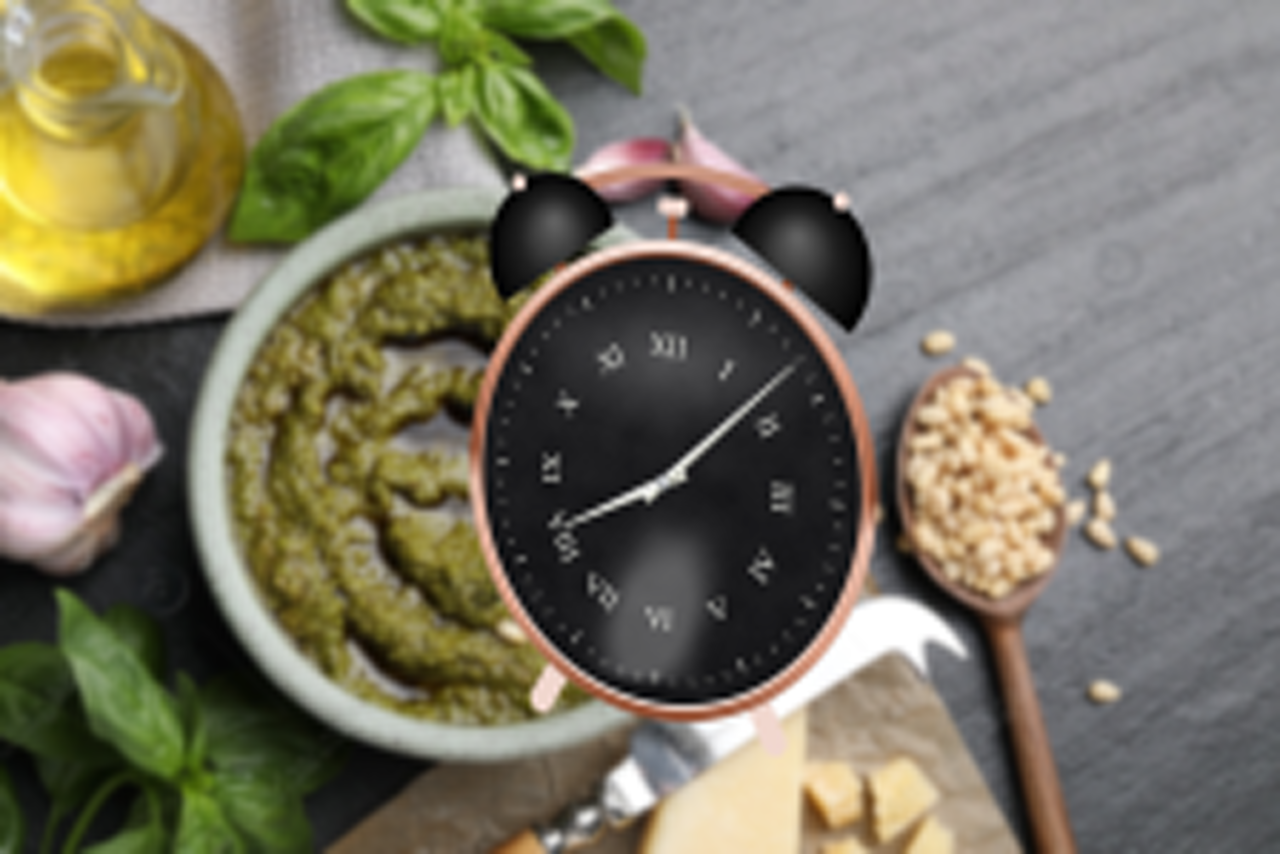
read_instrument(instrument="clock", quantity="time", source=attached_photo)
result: 8:08
